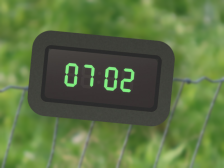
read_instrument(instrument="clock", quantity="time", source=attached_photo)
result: 7:02
